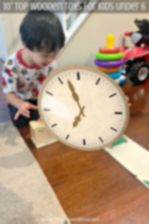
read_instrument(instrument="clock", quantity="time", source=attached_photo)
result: 6:57
